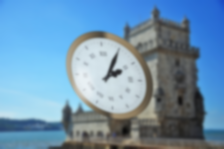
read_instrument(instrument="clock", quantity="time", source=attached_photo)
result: 2:05
